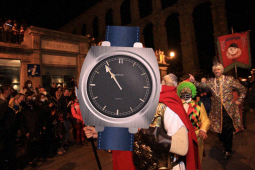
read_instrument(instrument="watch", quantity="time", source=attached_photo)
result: 10:54
